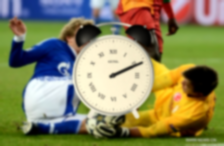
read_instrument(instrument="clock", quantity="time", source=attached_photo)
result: 2:11
